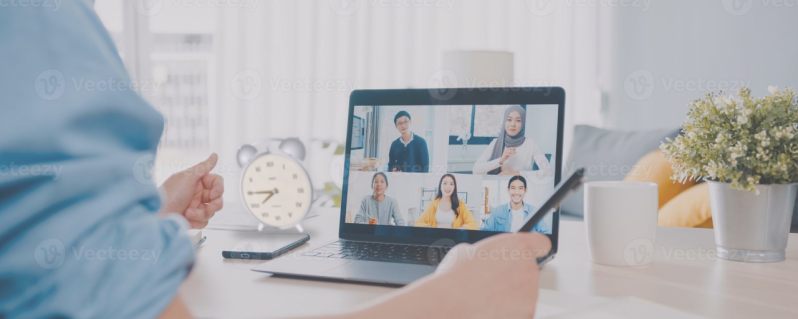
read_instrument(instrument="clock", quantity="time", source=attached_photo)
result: 7:45
